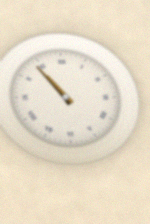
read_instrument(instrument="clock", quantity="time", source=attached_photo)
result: 10:54
